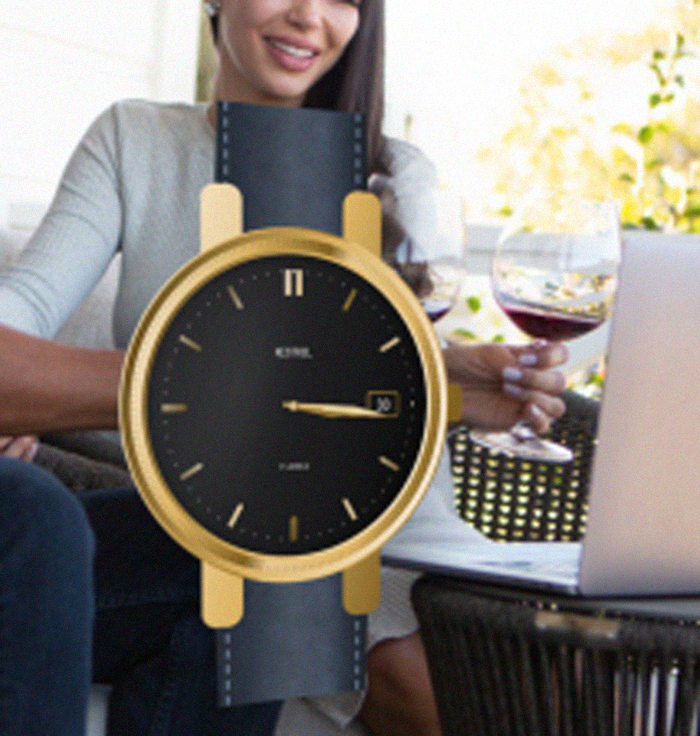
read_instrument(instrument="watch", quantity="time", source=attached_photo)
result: 3:16
